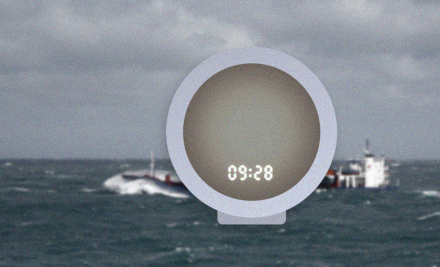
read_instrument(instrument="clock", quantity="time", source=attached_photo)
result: 9:28
